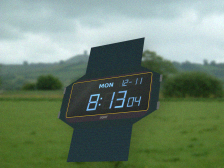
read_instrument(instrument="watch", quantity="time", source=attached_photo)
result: 8:13:04
